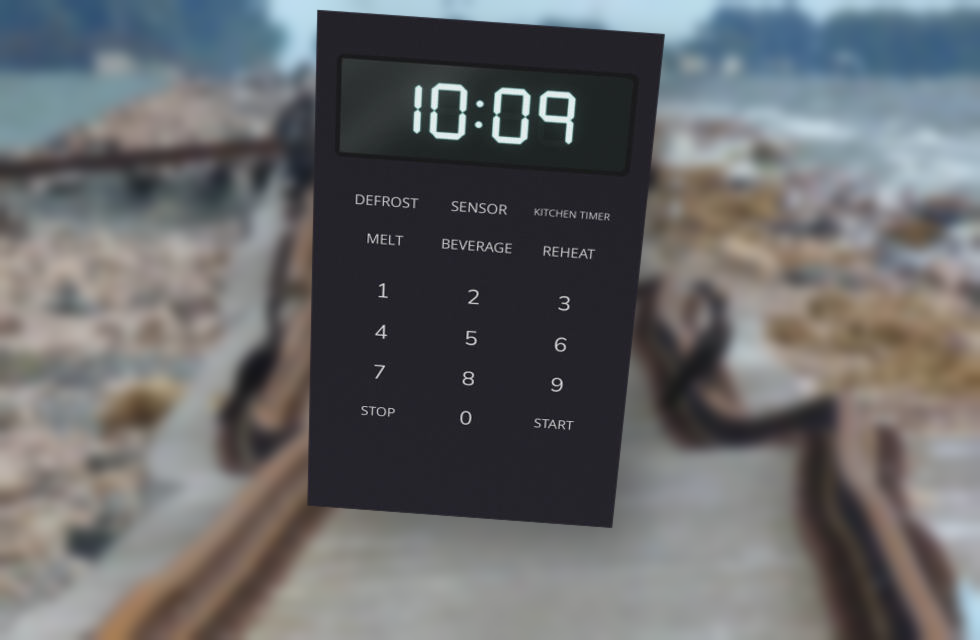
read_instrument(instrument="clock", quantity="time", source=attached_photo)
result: 10:09
